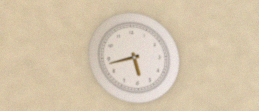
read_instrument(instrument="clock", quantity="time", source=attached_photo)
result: 5:43
